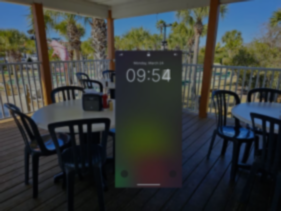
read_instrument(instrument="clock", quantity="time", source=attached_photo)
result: 9:54
